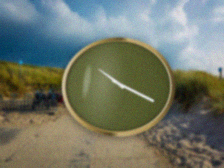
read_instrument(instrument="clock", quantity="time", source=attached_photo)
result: 10:20
